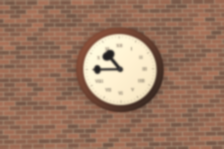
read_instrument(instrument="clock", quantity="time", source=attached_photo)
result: 10:45
